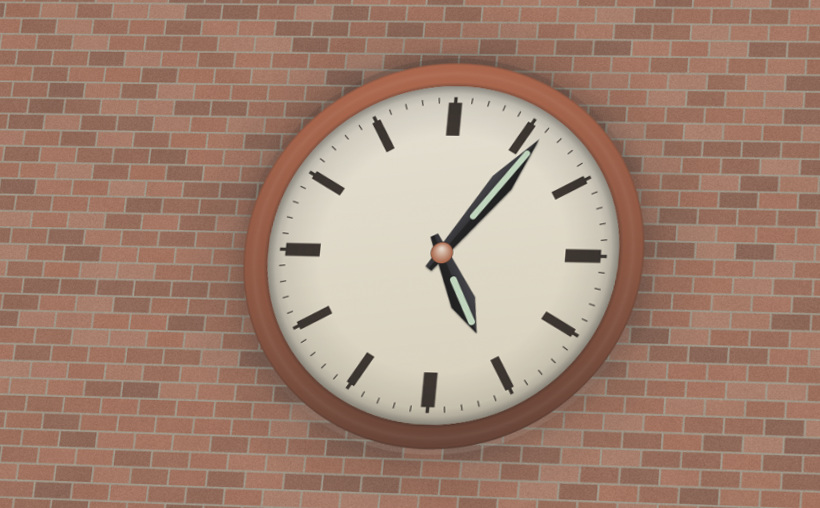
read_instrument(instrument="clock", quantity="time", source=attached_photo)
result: 5:06
